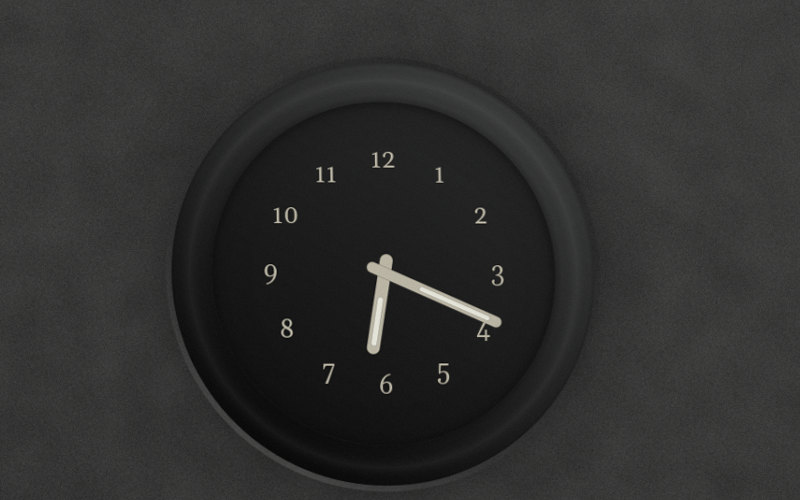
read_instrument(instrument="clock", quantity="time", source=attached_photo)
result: 6:19
